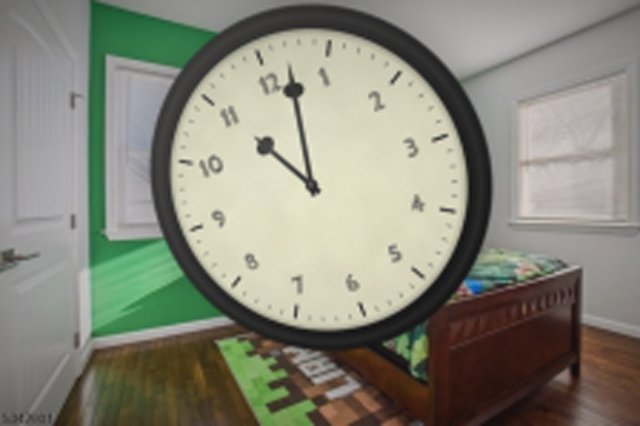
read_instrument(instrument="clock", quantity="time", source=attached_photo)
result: 11:02
